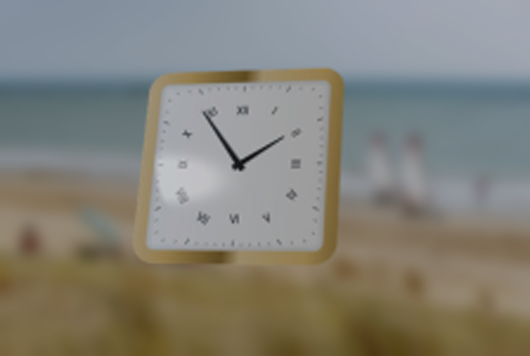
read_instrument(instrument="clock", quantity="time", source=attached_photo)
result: 1:54
